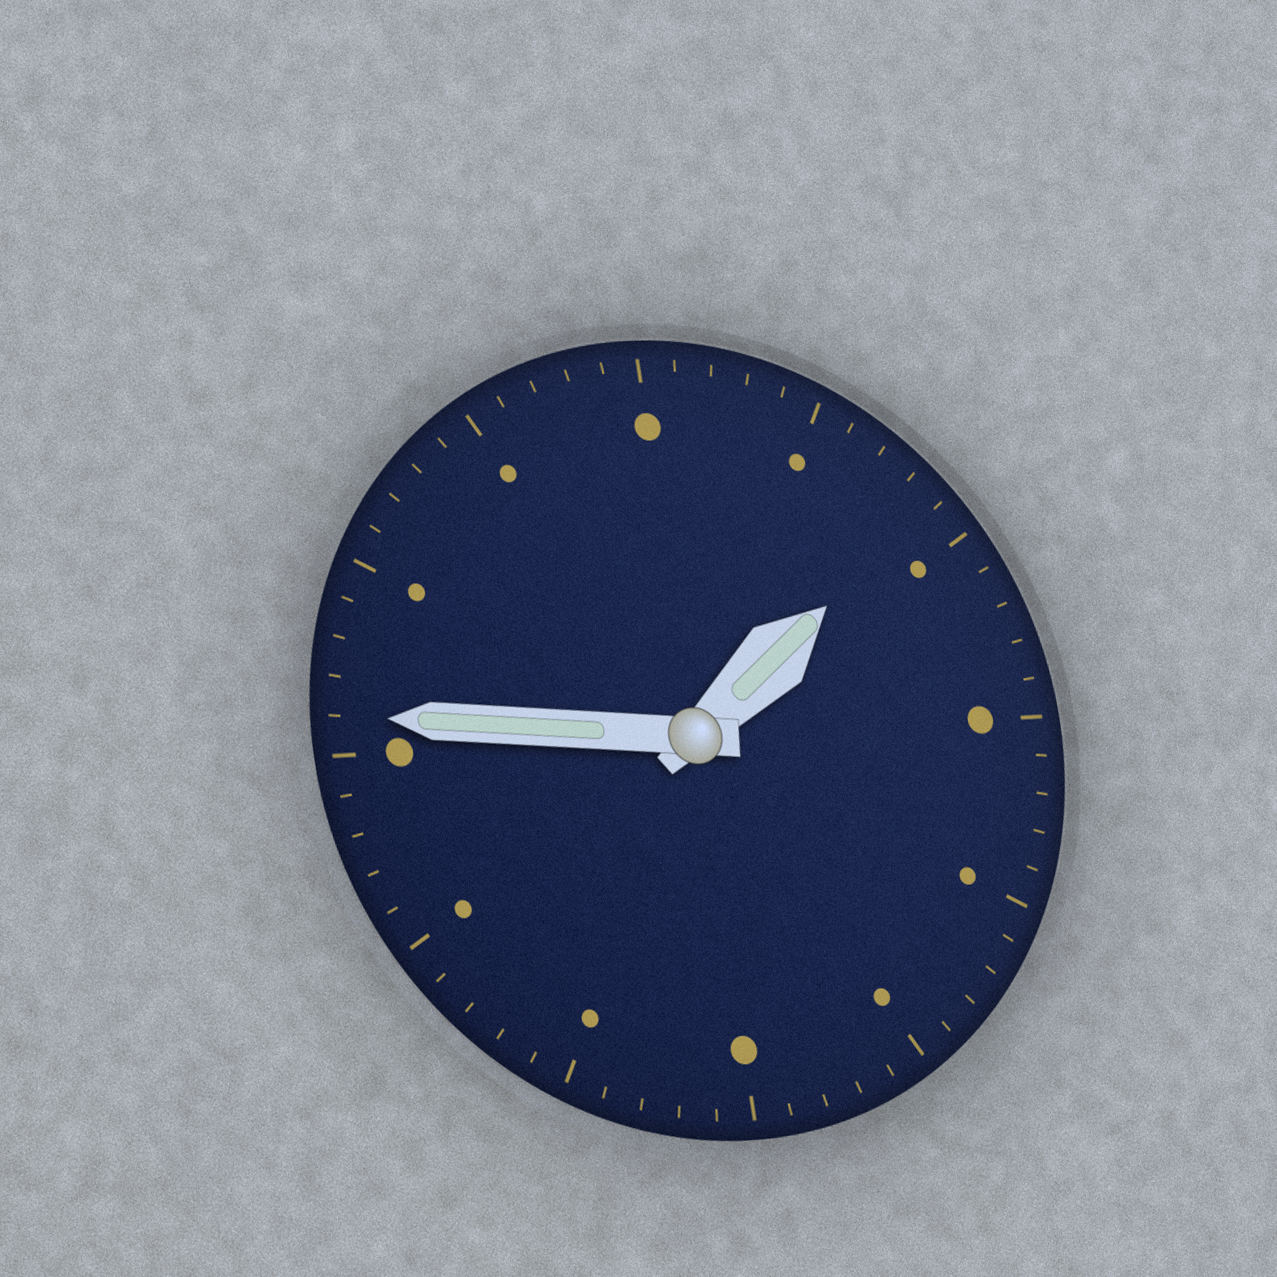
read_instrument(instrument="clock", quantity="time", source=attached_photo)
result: 1:46
